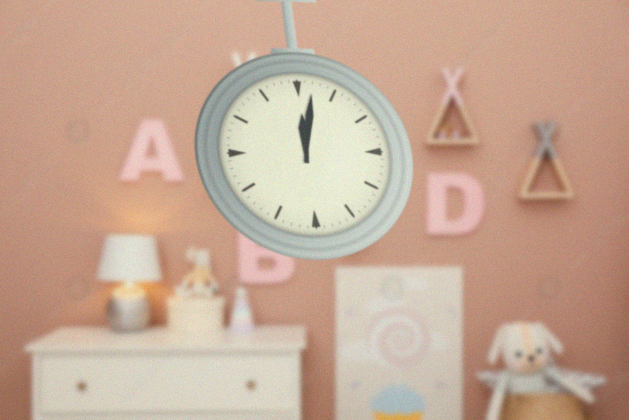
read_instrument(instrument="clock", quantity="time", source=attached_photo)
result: 12:02
